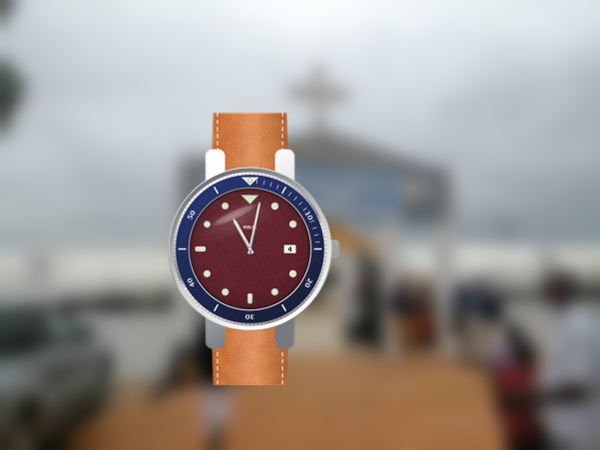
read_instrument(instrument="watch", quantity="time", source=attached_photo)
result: 11:02
